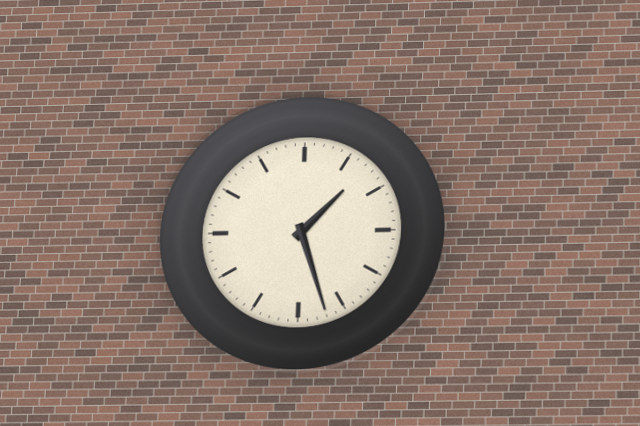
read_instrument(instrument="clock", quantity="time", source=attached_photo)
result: 1:27
